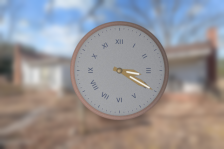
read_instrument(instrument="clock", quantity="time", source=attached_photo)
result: 3:20
